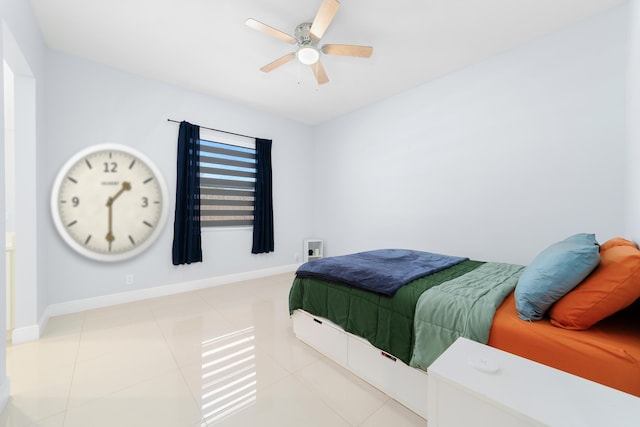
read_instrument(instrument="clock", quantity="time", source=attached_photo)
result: 1:30
